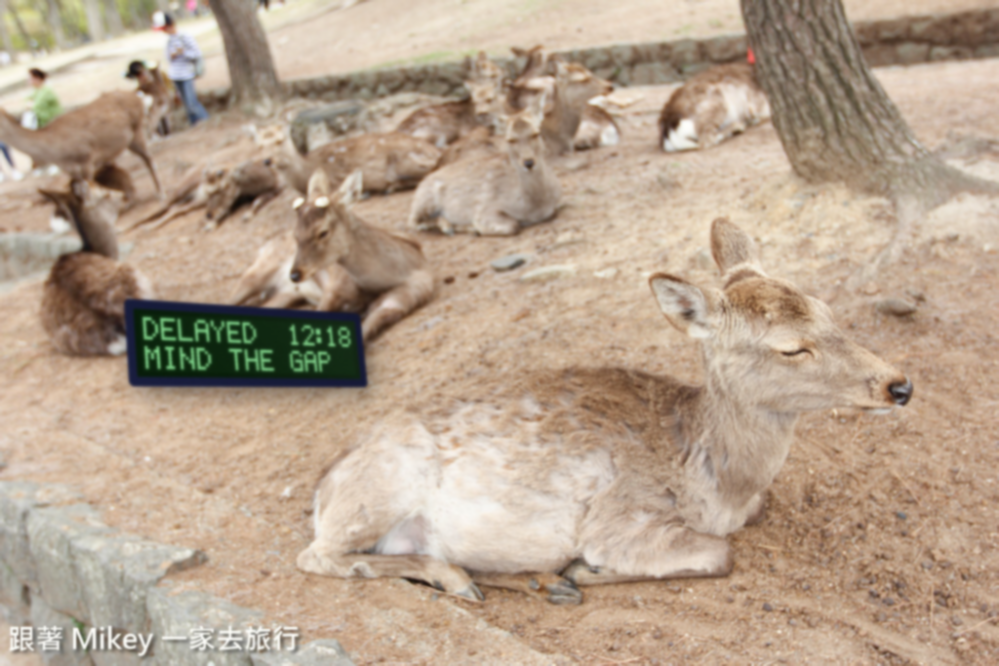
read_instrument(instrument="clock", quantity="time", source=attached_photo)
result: 12:18
